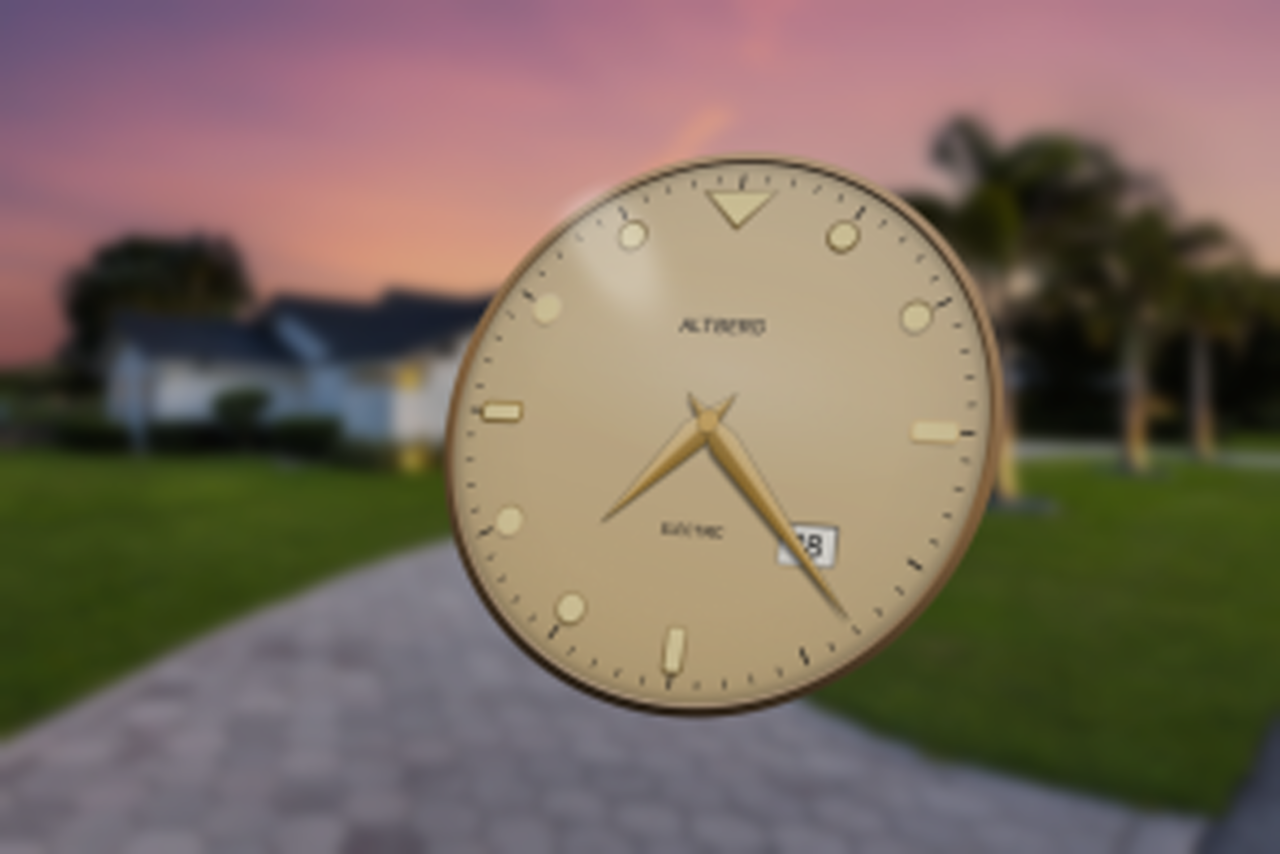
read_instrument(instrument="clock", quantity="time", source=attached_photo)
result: 7:23
